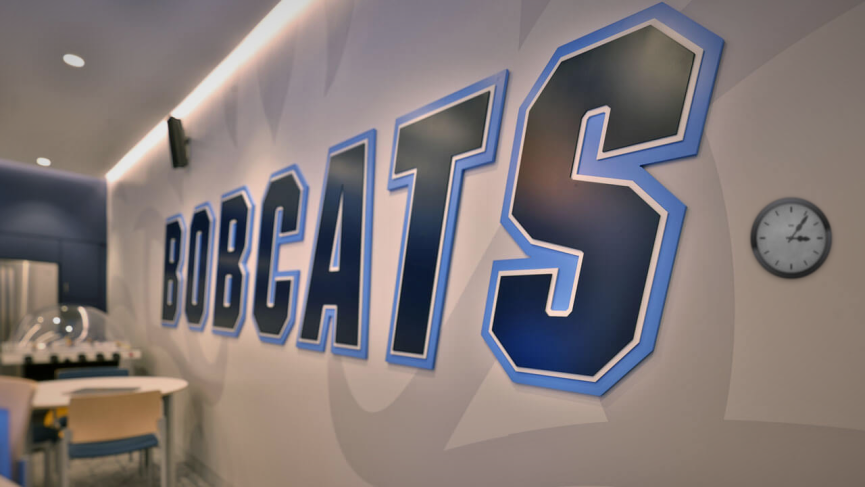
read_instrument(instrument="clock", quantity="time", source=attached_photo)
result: 3:06
